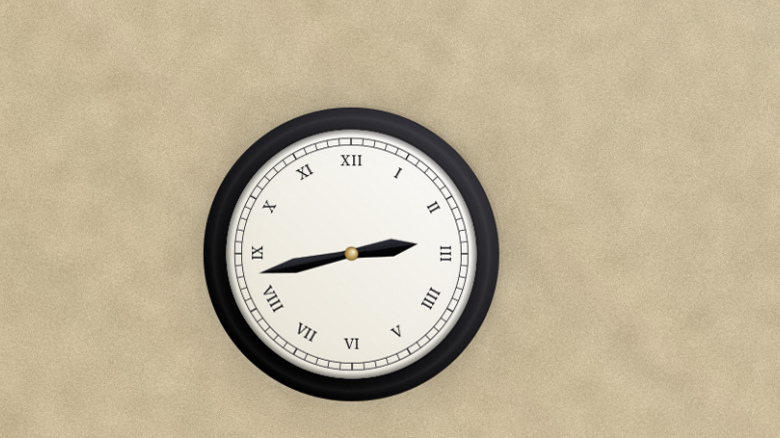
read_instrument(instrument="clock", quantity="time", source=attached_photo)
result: 2:43
